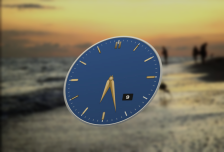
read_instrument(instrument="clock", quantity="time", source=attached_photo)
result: 6:27
